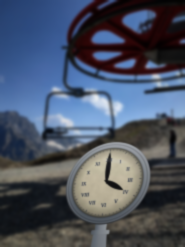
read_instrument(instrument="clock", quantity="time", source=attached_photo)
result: 4:00
